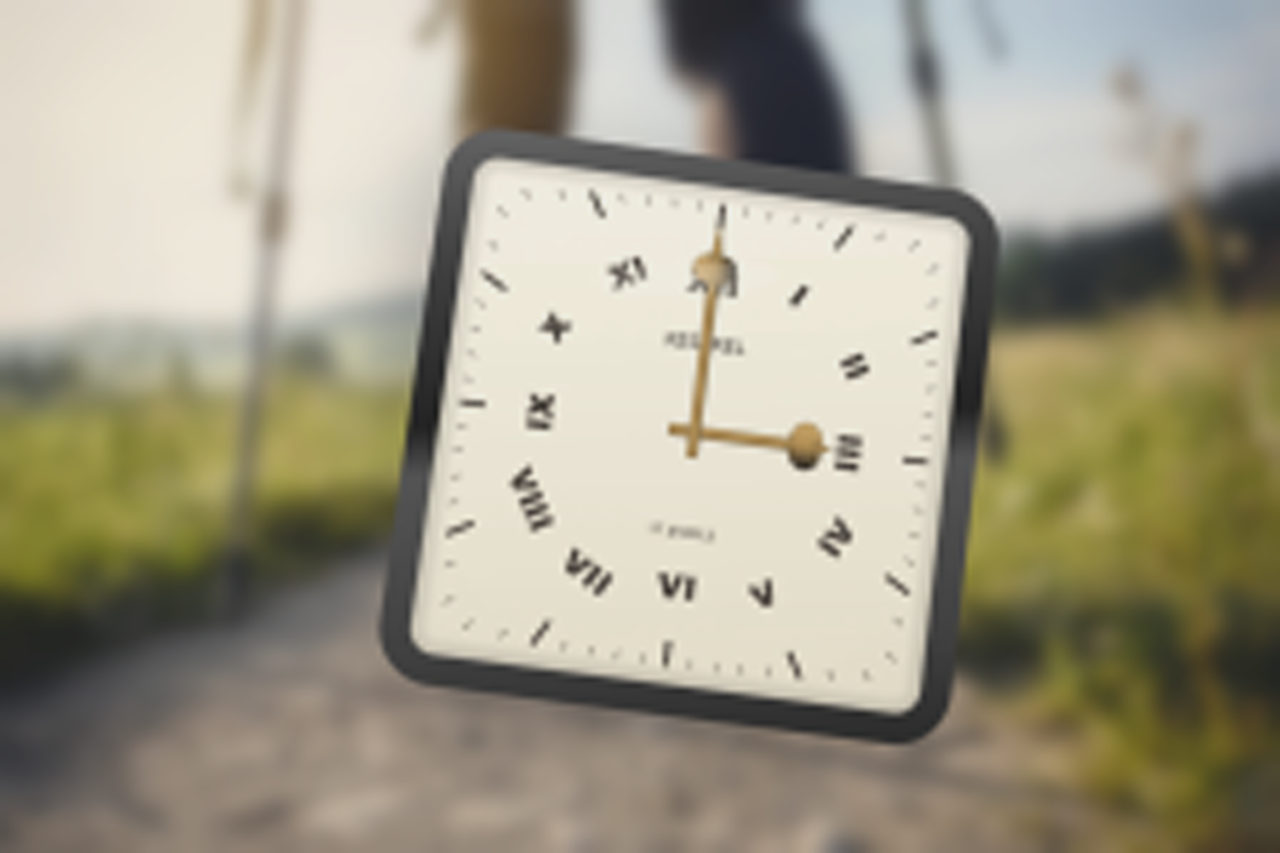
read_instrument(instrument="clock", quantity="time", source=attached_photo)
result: 3:00
